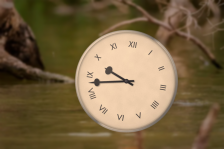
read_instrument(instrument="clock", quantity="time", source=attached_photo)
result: 9:43
